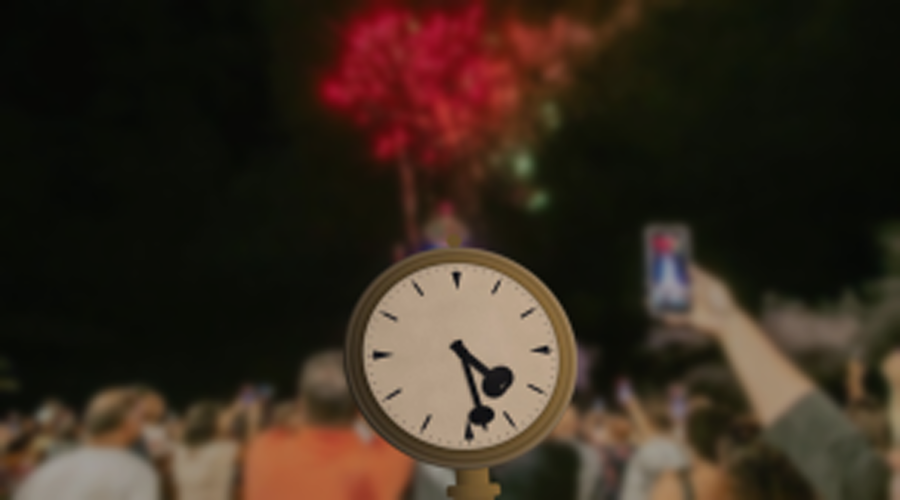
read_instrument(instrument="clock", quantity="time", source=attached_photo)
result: 4:28
